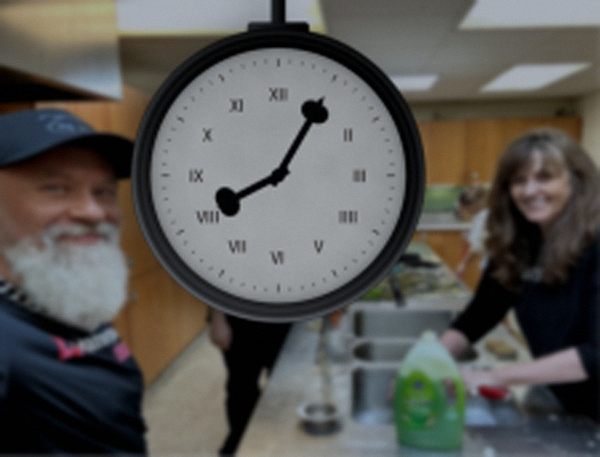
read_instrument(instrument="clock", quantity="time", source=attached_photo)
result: 8:05
